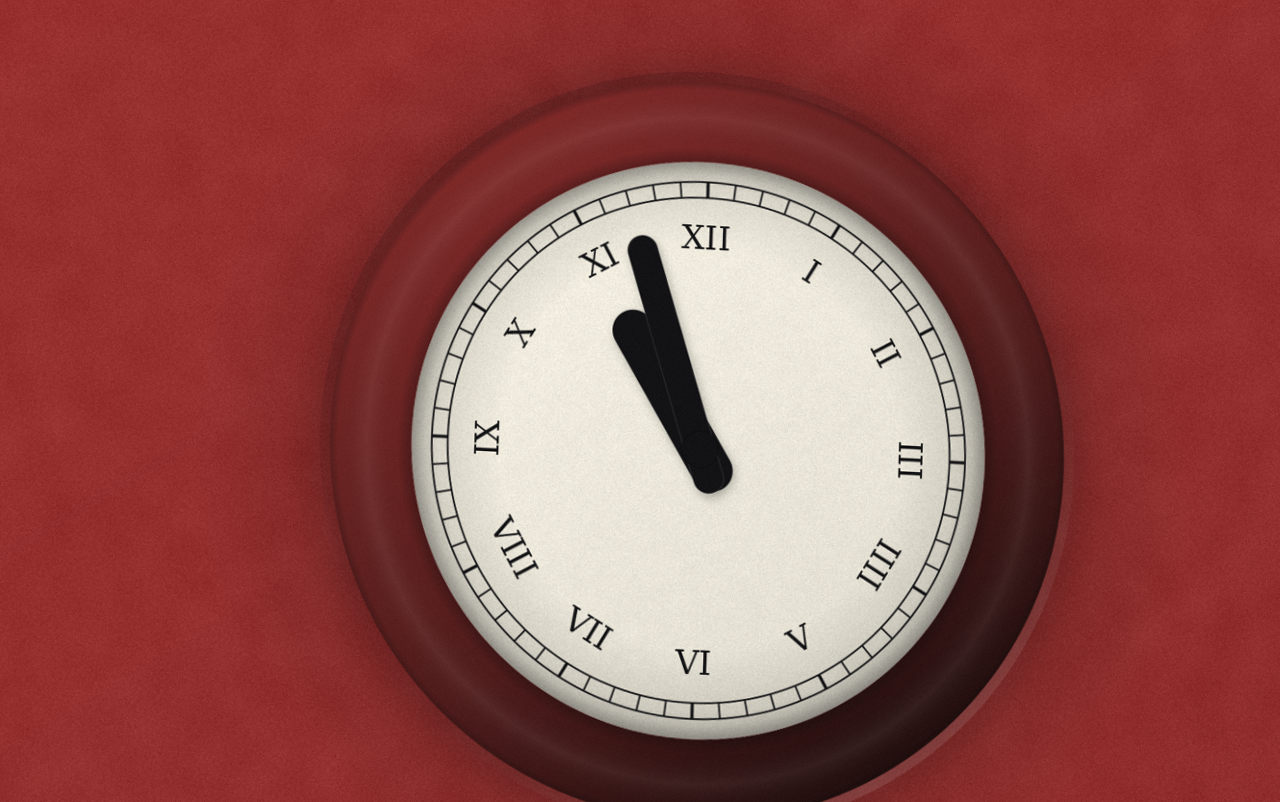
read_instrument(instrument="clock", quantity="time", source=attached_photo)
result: 10:57
